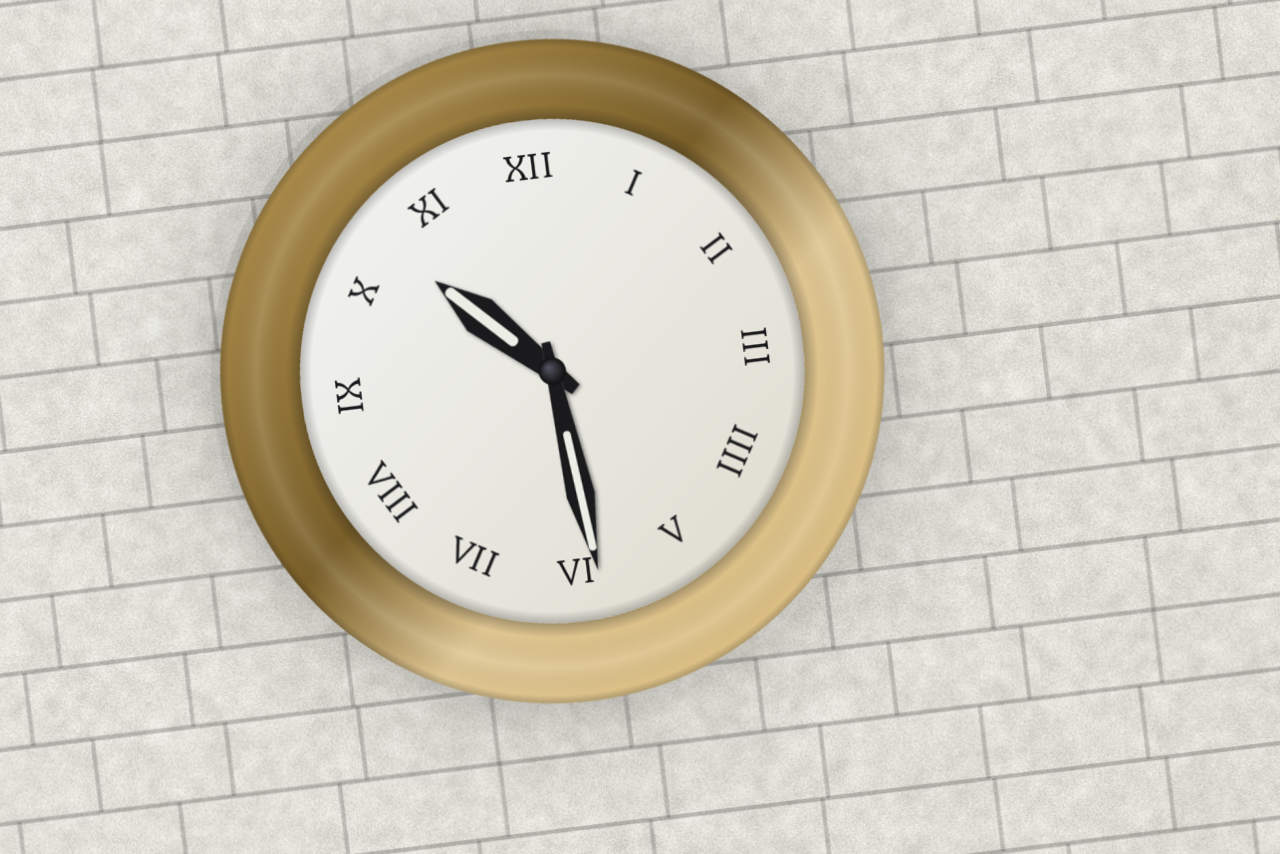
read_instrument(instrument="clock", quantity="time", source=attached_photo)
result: 10:29
